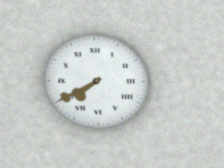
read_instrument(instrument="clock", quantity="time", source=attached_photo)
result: 7:40
